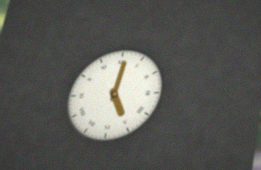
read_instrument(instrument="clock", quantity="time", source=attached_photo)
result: 5:01
